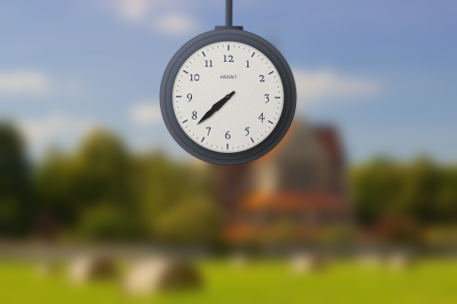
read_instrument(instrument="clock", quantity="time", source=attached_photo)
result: 7:38
